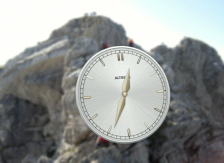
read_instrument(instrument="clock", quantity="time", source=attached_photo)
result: 12:34
